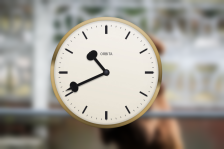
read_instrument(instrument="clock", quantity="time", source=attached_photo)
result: 10:41
